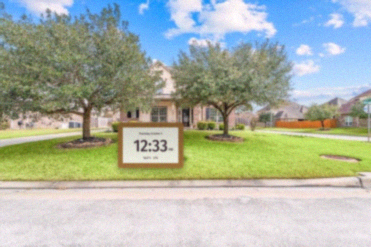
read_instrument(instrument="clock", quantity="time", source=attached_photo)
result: 12:33
